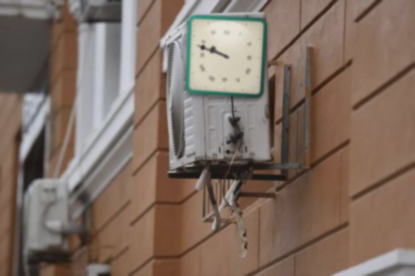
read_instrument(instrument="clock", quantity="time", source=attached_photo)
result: 9:48
